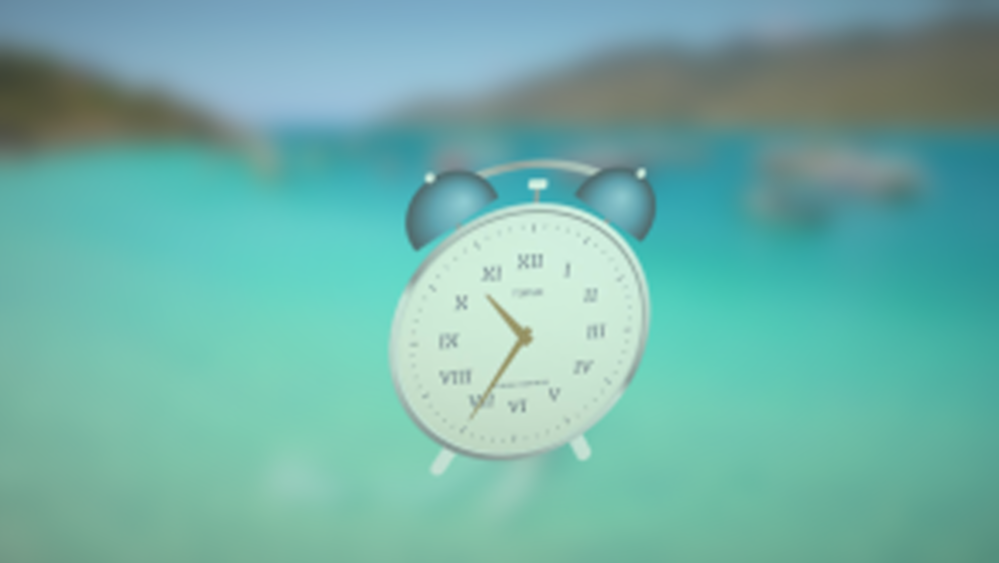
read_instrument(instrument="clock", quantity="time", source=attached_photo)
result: 10:35
